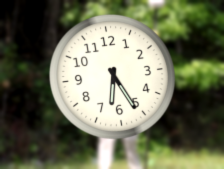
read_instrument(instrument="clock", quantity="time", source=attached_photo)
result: 6:26
